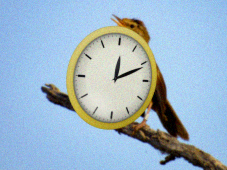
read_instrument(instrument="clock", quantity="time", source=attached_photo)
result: 12:11
